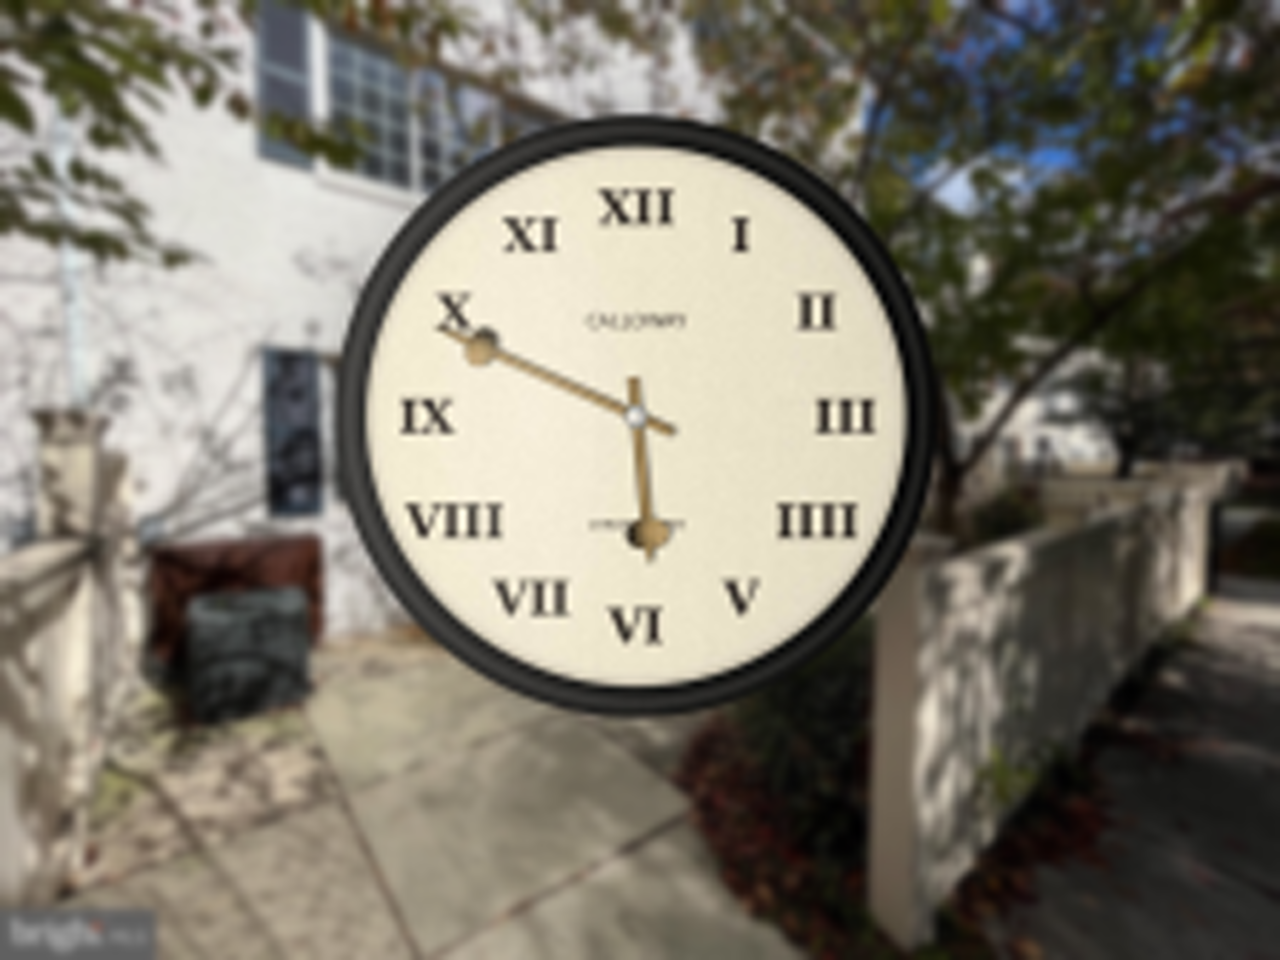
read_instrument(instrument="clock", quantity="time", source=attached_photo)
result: 5:49
